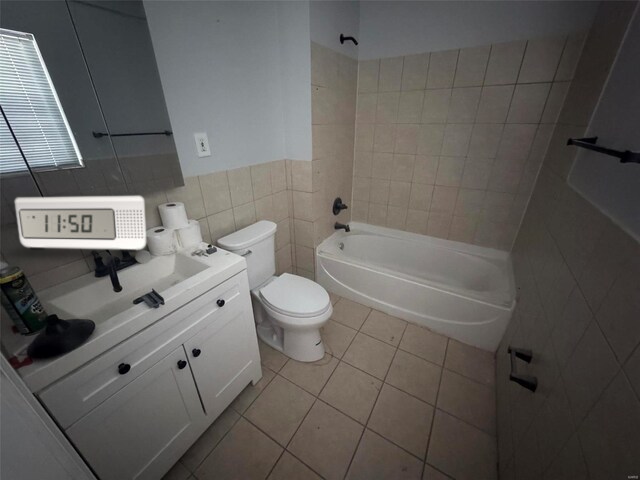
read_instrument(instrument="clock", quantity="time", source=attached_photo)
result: 11:50
